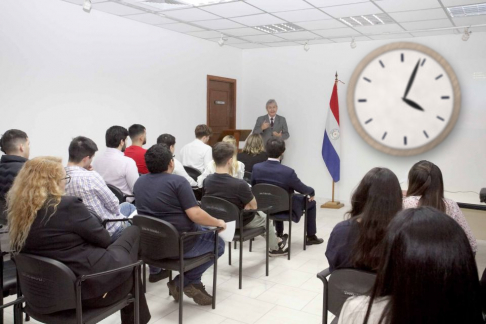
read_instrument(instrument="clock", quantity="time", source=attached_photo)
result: 4:04
